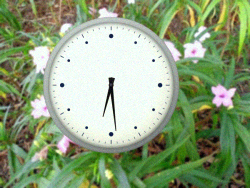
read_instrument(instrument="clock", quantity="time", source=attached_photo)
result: 6:29
